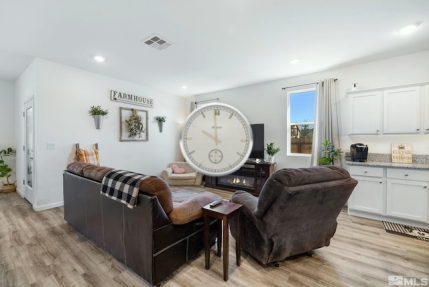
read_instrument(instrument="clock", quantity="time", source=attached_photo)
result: 9:59
